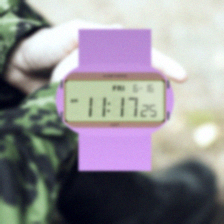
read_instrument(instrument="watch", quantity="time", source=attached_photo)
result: 11:17:25
